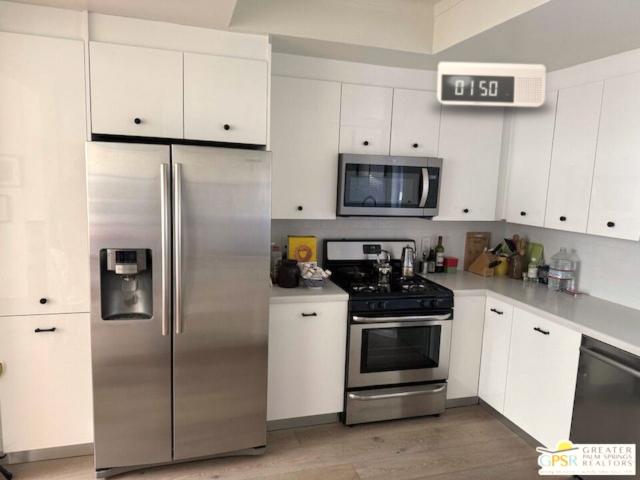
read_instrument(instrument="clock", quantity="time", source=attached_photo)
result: 1:50
